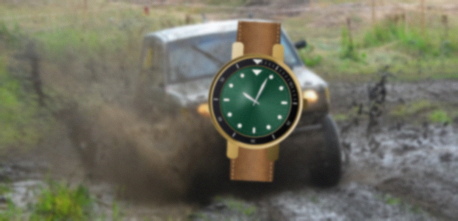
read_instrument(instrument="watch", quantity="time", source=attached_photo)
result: 10:04
